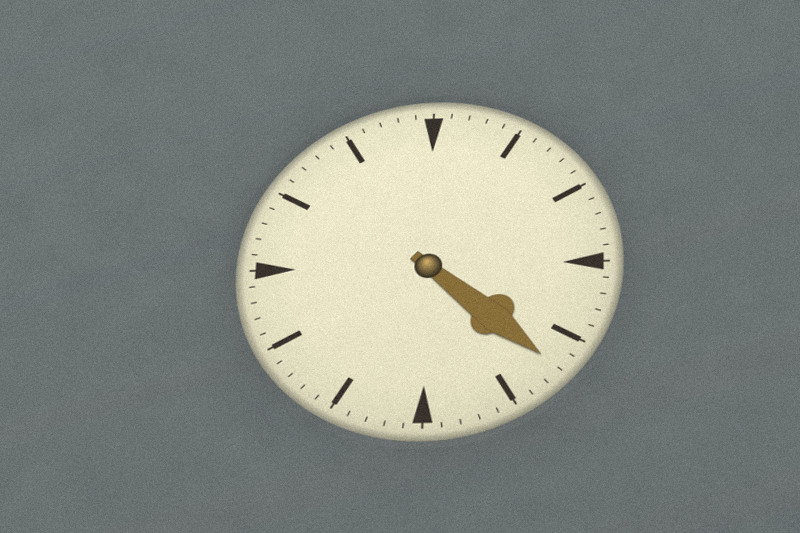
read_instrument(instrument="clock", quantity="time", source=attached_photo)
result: 4:22
